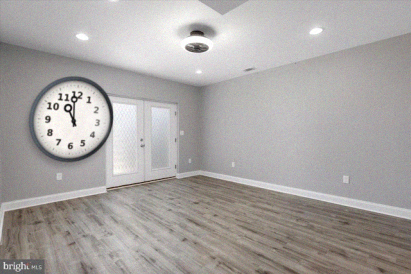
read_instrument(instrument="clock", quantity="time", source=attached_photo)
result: 10:59
